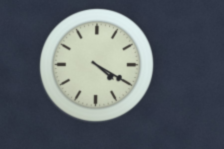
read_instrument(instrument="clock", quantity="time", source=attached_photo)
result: 4:20
